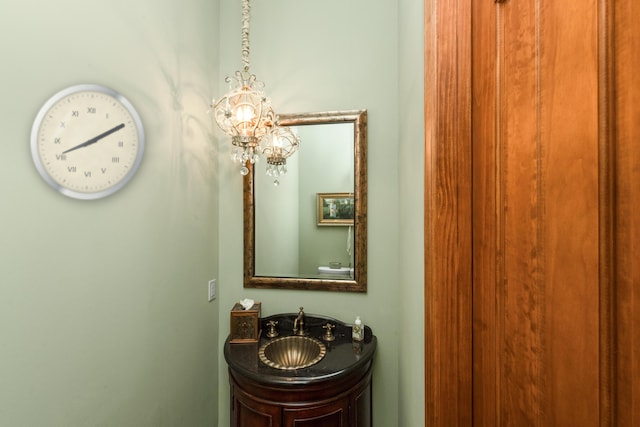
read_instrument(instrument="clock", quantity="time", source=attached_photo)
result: 8:10
